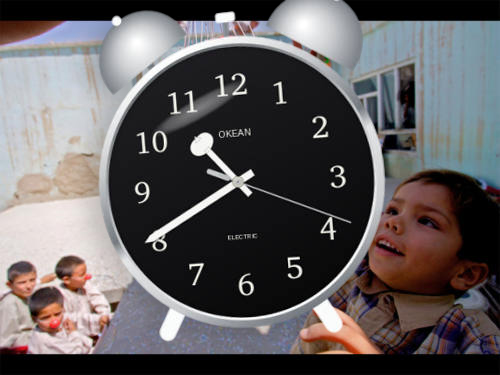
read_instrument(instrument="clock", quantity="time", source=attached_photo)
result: 10:40:19
